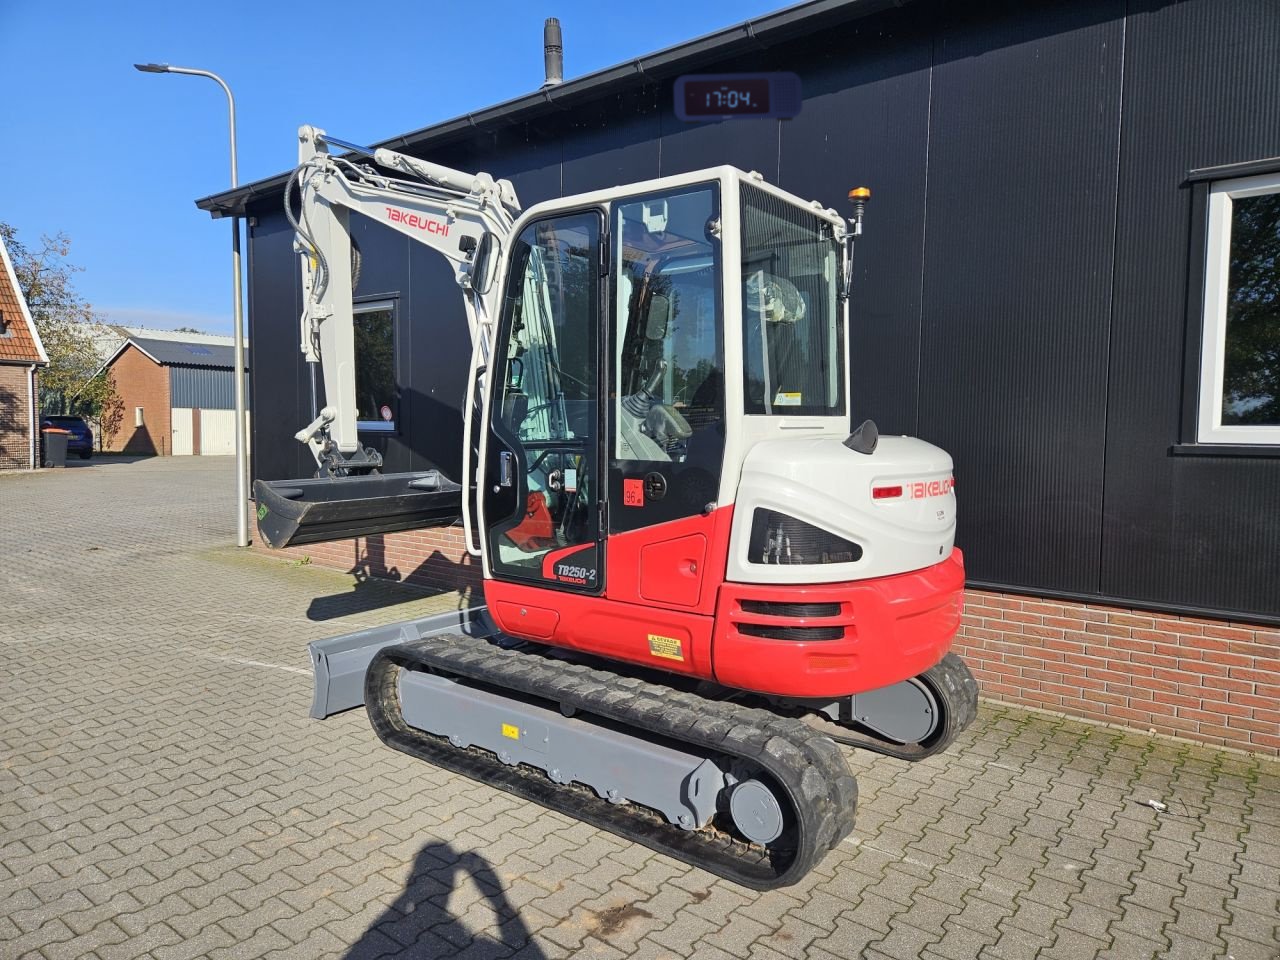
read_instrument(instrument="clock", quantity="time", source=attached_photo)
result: 17:04
